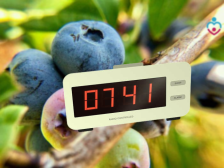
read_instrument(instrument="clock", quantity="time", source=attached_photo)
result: 7:41
